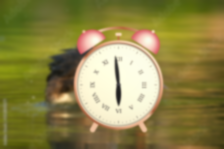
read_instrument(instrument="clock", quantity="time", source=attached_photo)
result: 5:59
